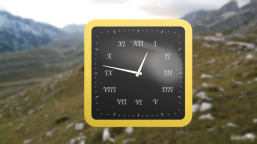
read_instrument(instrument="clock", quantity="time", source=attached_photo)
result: 12:47
